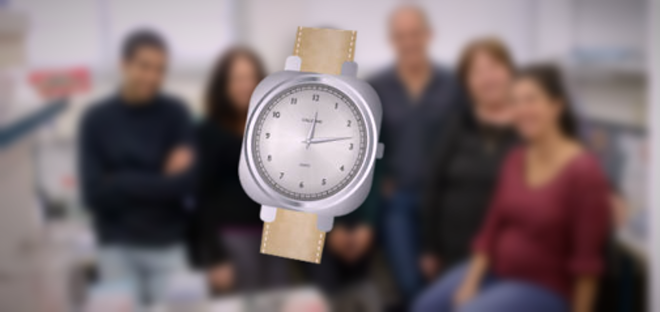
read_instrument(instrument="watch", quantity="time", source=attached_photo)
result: 12:13
